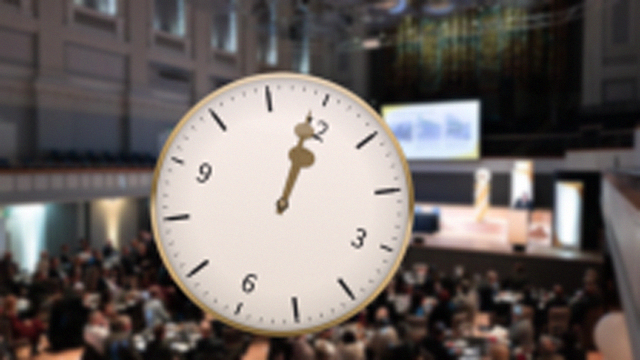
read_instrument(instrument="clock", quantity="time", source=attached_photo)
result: 11:59
